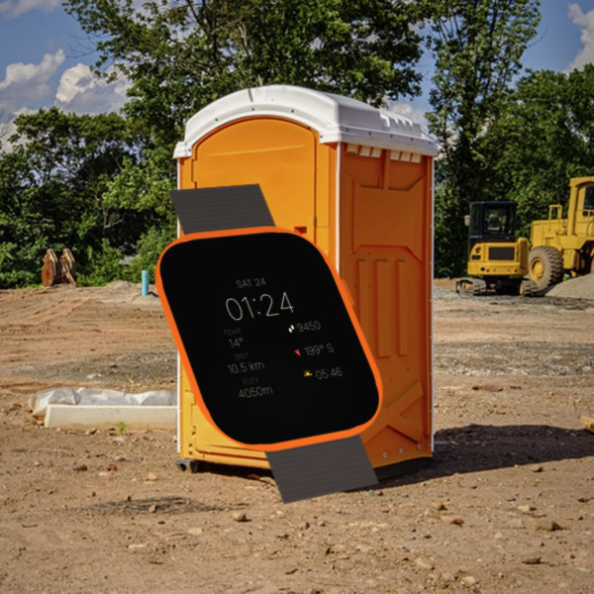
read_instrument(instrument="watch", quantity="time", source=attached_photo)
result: 1:24
